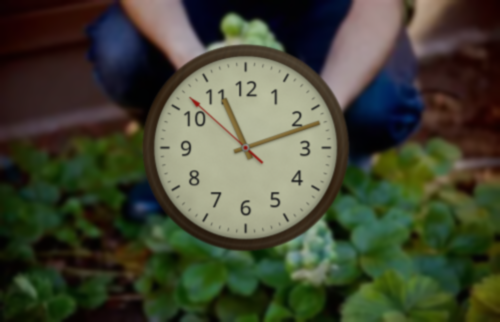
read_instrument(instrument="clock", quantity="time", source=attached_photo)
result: 11:11:52
